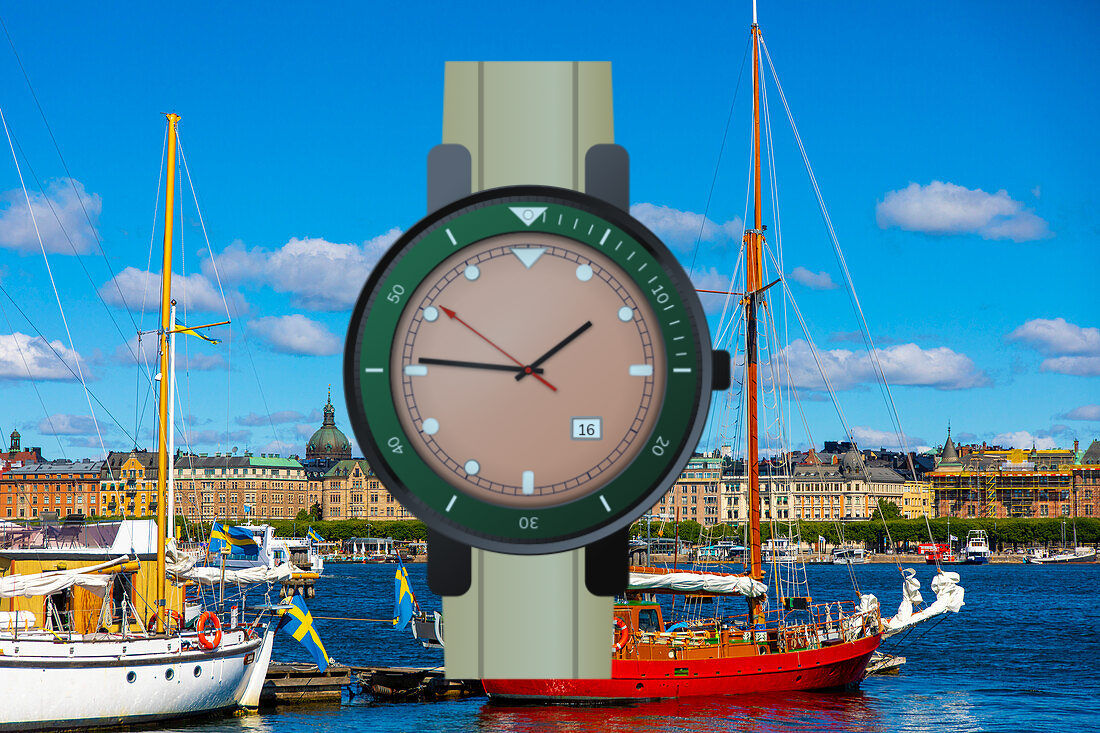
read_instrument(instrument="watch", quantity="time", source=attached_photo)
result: 1:45:51
